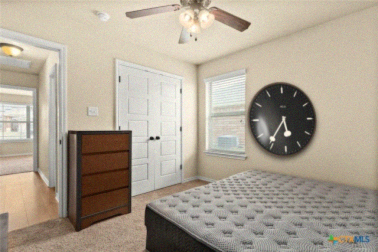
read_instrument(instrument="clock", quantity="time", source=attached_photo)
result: 5:36
